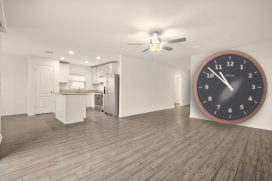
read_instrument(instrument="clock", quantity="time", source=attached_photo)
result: 10:52
